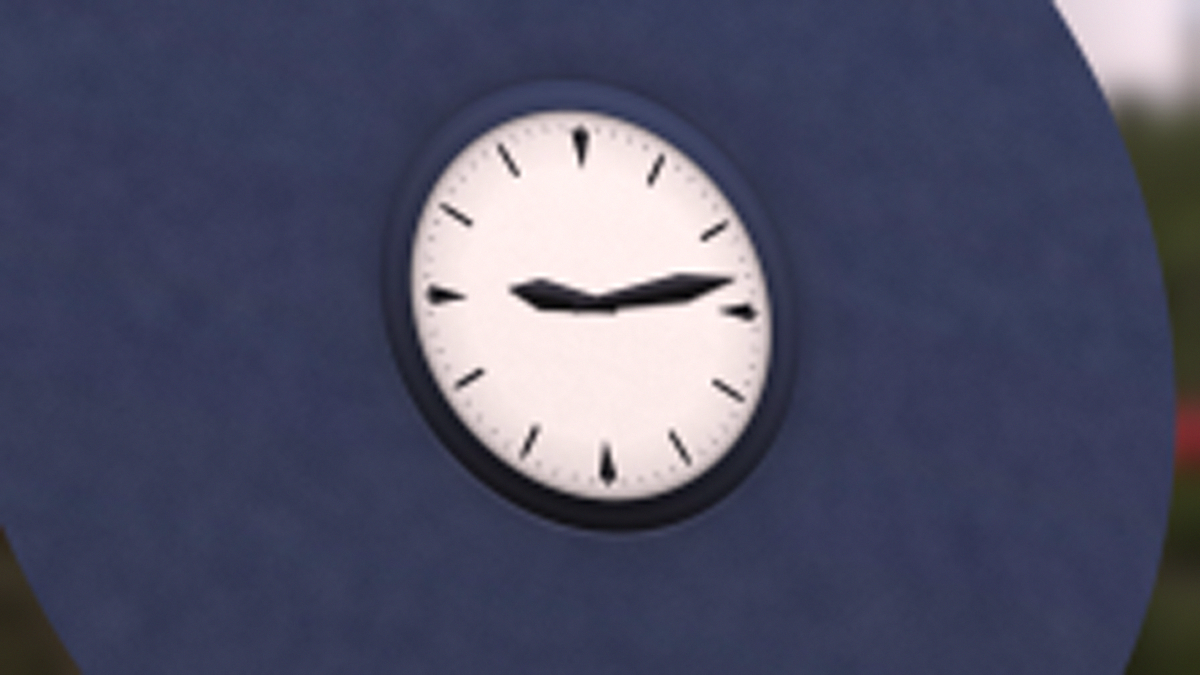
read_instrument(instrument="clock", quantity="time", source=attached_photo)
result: 9:13
